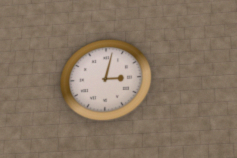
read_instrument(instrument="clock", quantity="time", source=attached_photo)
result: 3:02
